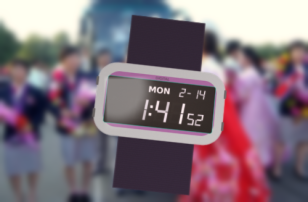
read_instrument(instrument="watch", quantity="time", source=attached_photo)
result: 1:41:52
